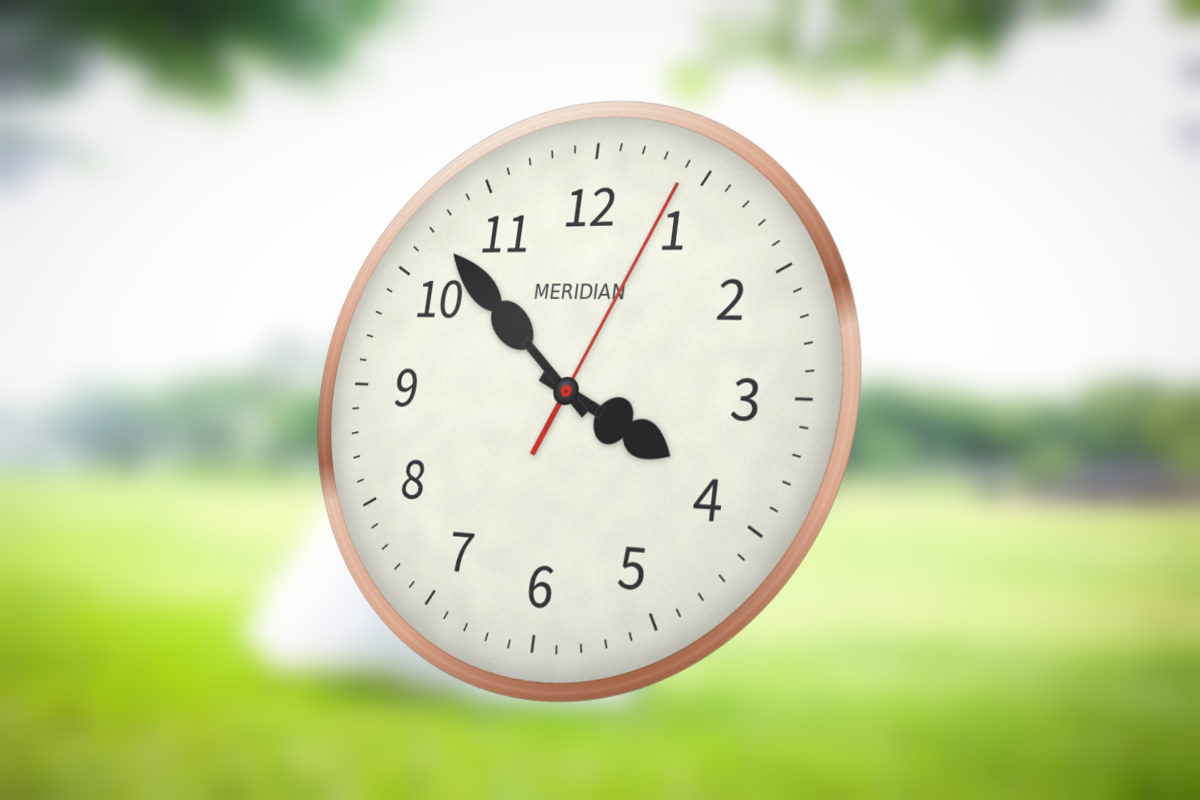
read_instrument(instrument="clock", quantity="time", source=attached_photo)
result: 3:52:04
